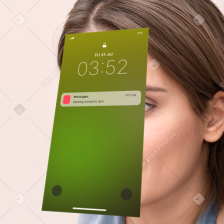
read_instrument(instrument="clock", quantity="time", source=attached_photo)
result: 3:52
